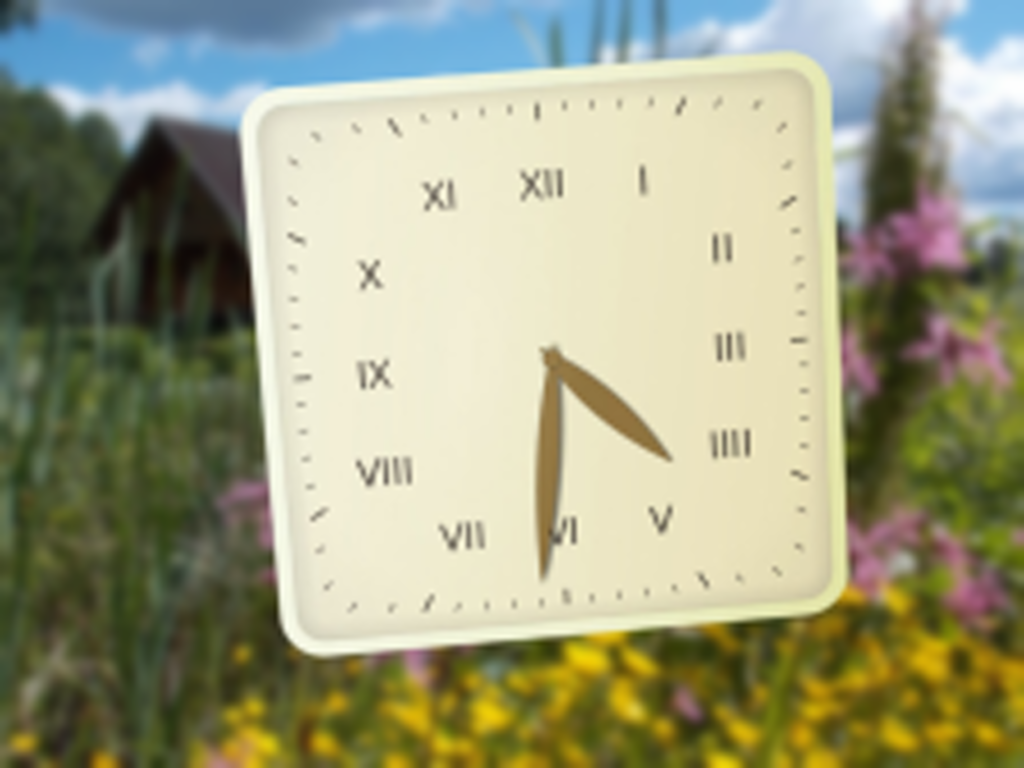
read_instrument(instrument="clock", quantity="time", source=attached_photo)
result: 4:31
